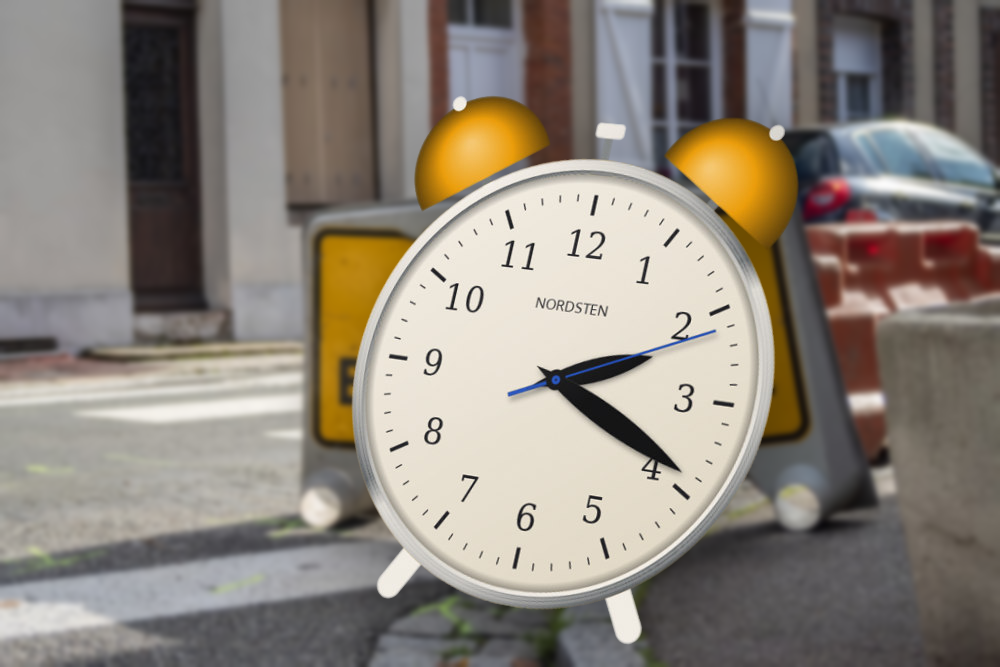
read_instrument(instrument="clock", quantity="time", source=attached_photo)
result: 2:19:11
